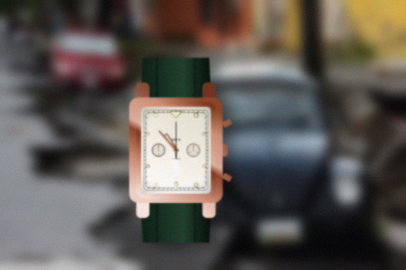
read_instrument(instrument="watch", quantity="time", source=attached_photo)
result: 10:53
